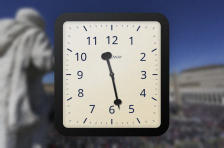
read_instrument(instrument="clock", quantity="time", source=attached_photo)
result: 11:28
